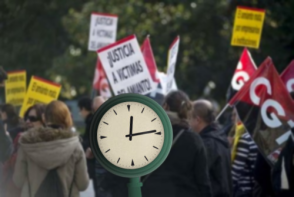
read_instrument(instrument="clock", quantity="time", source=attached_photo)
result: 12:14
